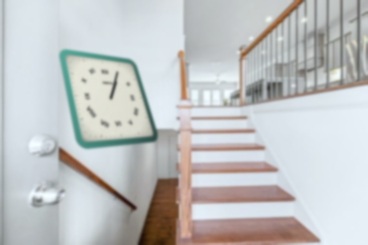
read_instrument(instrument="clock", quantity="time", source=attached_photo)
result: 1:05
